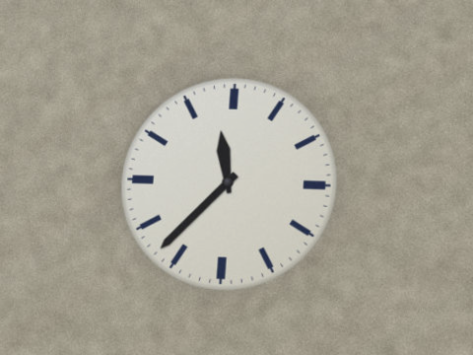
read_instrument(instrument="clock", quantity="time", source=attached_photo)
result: 11:37
